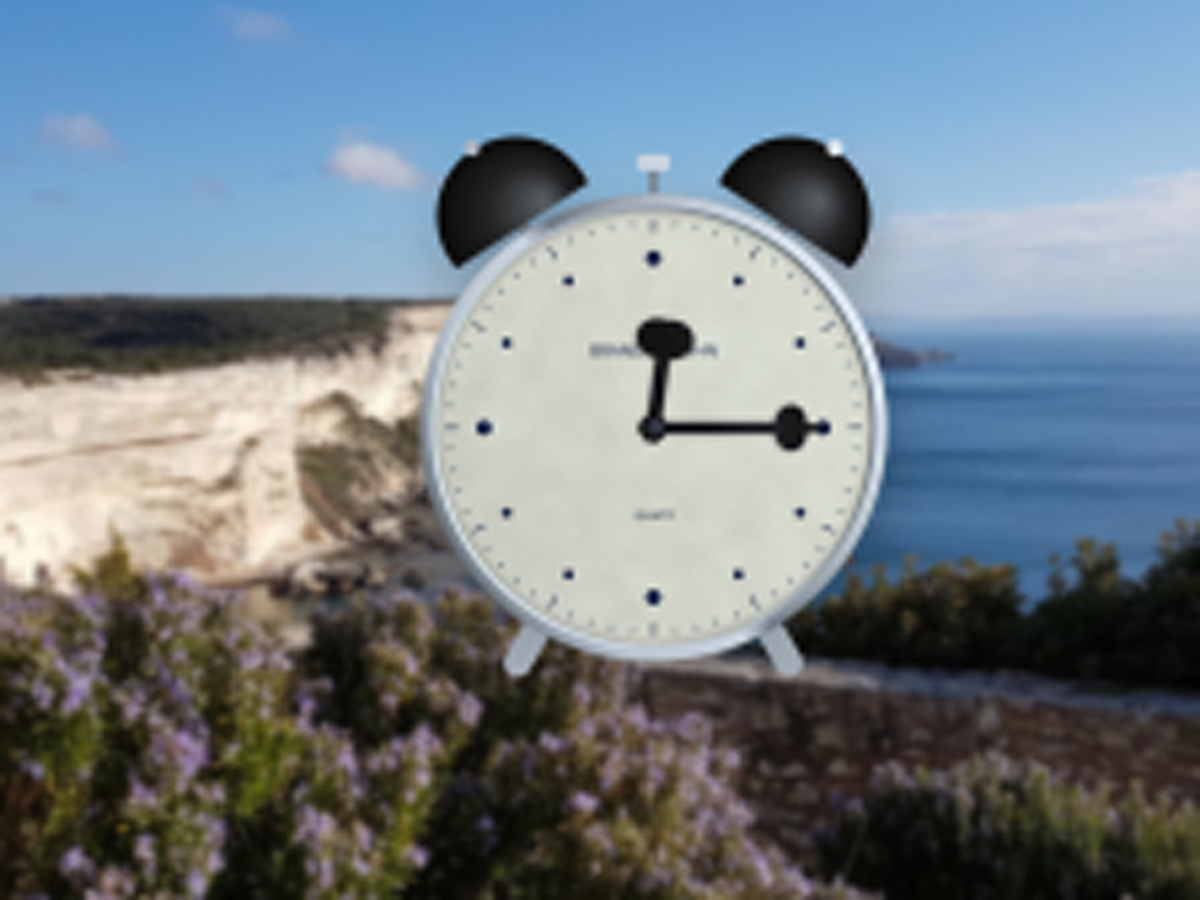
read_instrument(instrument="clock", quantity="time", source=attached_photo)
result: 12:15
